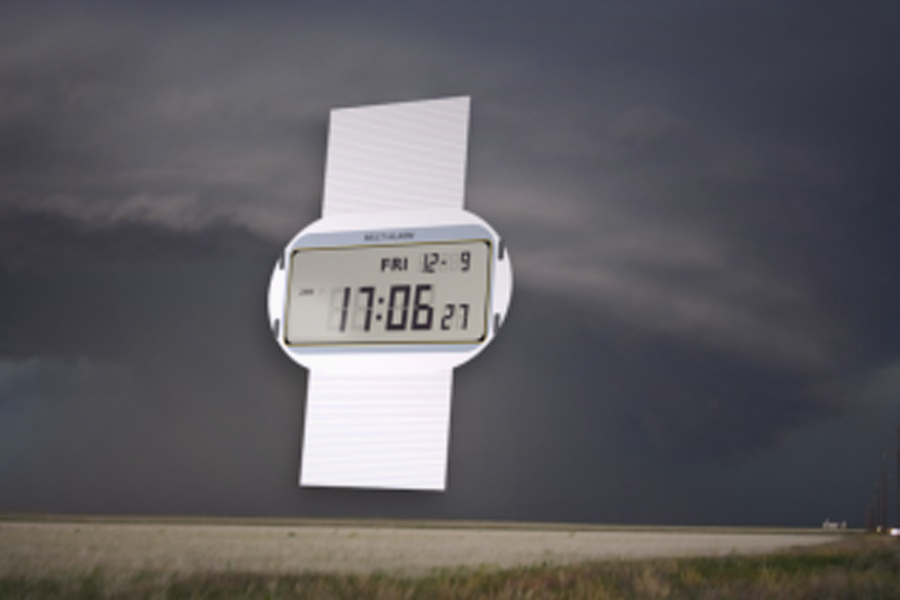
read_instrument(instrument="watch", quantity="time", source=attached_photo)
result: 17:06:27
